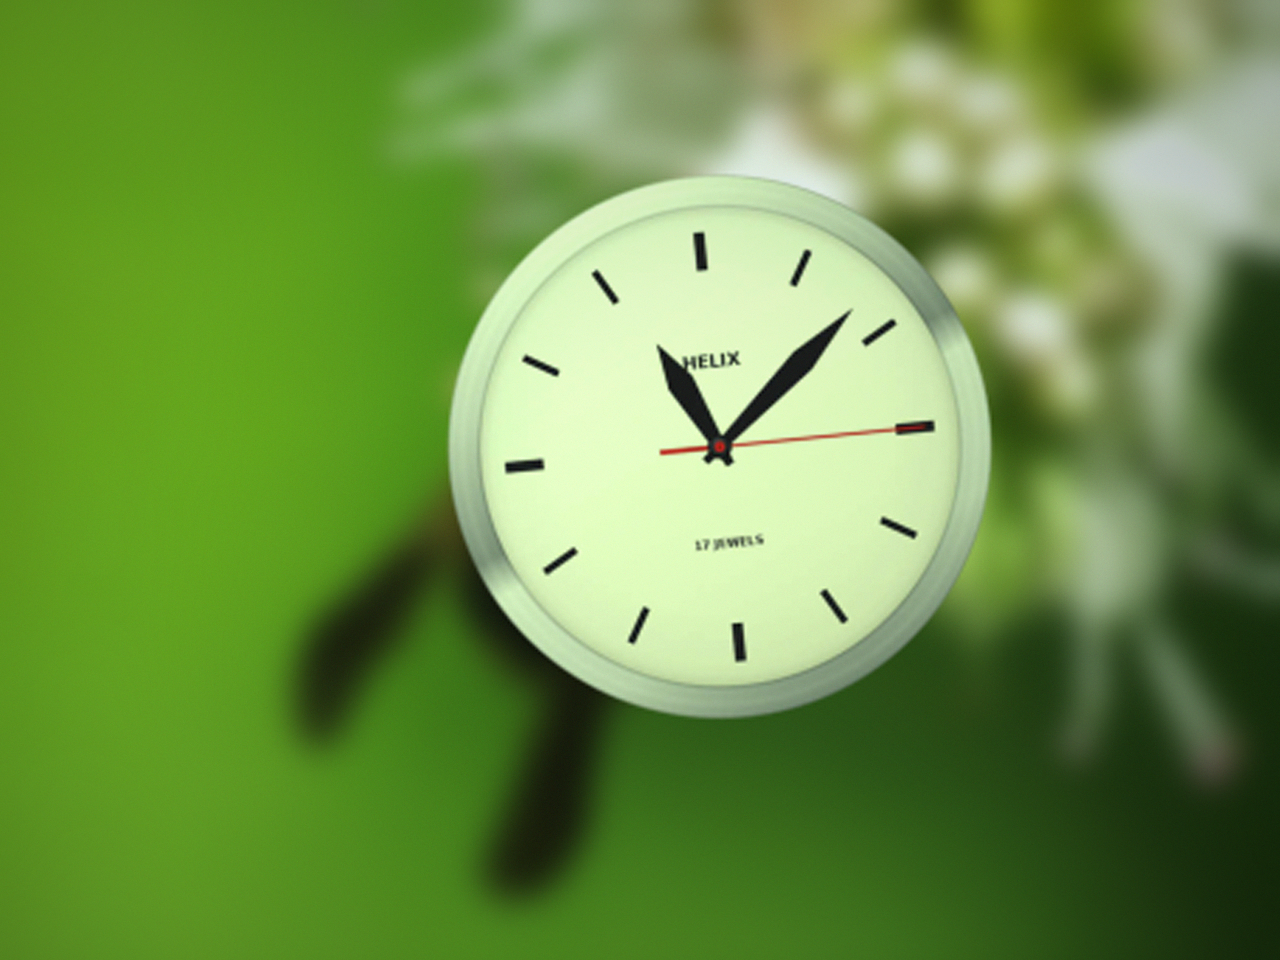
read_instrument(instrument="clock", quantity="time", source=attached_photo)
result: 11:08:15
